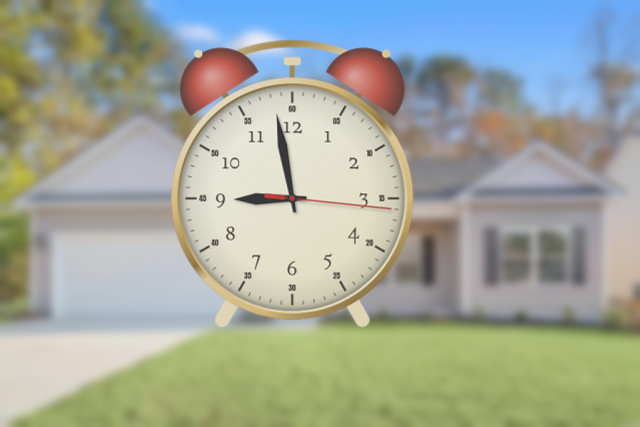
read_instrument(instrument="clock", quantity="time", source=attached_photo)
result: 8:58:16
